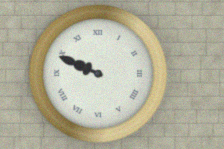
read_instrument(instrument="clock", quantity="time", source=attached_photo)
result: 9:49
